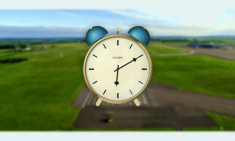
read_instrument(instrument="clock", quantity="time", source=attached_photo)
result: 6:10
